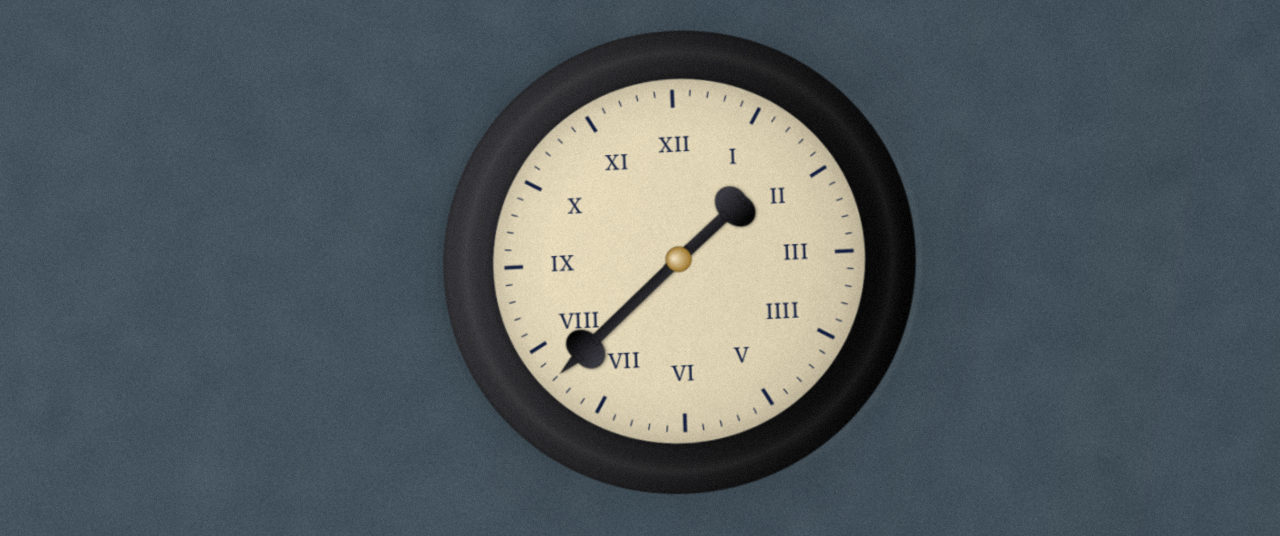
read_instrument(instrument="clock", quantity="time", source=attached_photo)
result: 1:38
